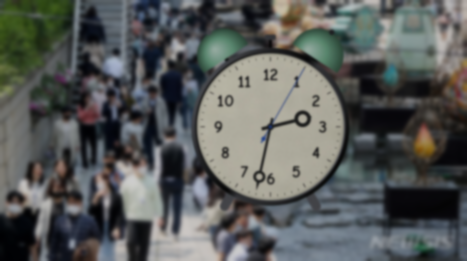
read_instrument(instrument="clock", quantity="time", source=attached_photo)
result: 2:32:05
